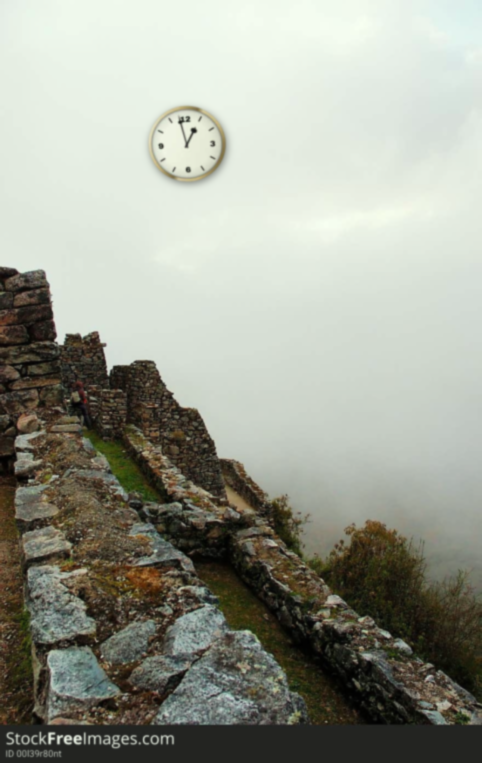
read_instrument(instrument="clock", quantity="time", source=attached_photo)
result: 12:58
